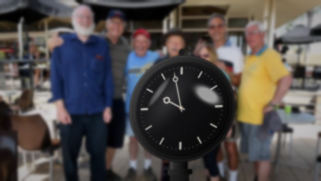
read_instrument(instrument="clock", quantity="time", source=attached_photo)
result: 9:58
